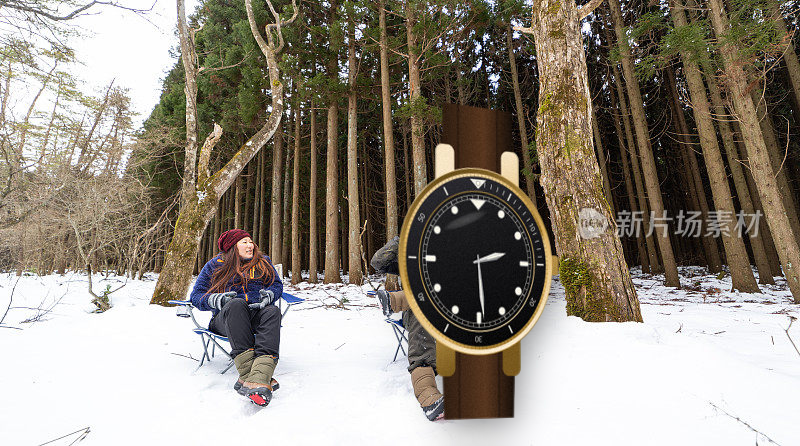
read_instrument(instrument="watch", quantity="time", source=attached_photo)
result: 2:29
